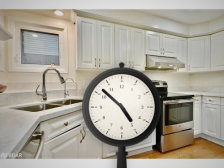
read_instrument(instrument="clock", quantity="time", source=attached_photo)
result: 4:52
